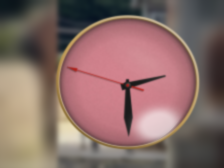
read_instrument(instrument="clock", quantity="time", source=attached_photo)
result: 2:29:48
